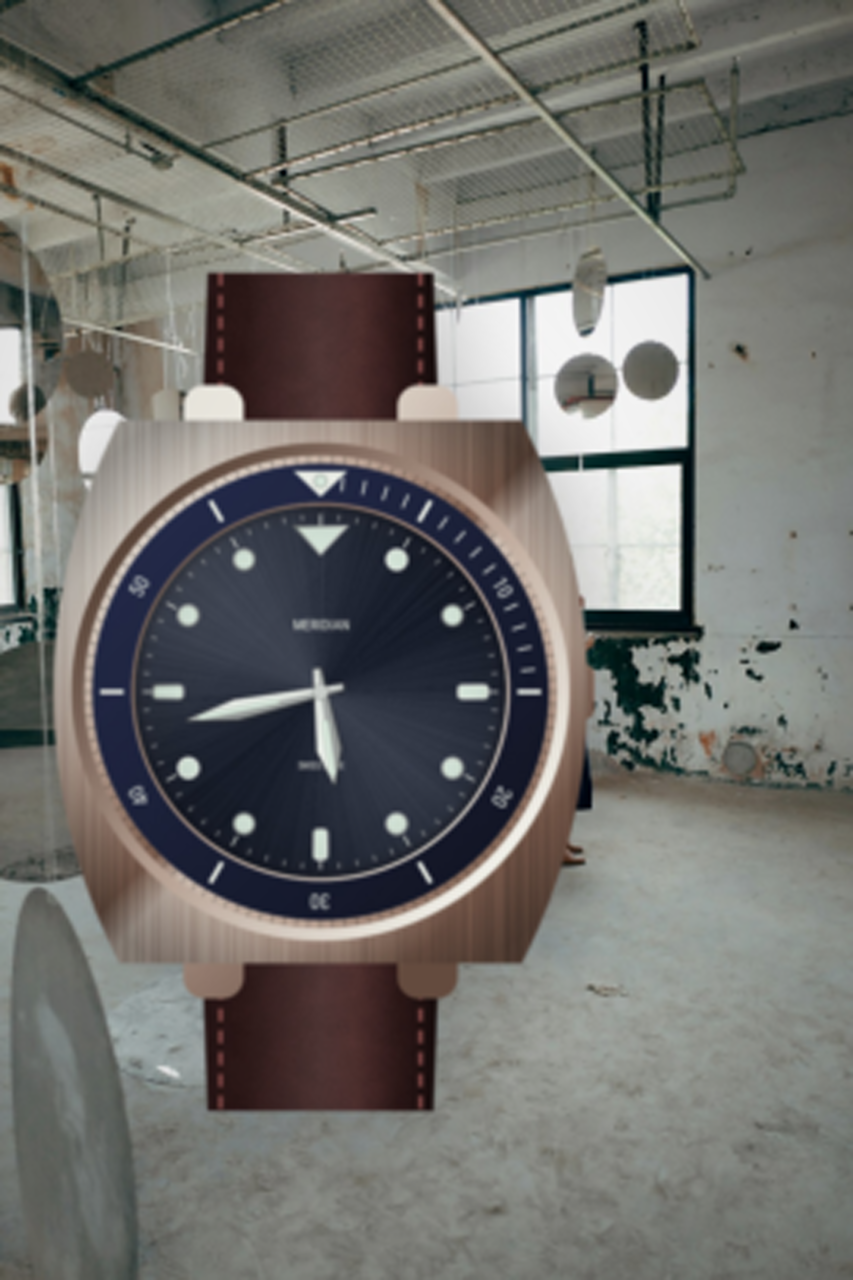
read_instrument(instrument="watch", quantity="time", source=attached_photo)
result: 5:43
